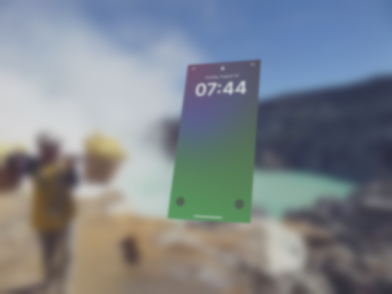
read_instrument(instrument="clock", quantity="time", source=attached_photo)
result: 7:44
